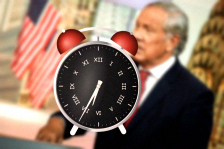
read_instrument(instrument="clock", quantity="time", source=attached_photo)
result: 6:35
